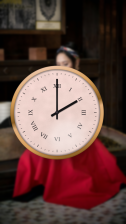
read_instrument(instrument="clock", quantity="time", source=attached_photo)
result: 2:00
